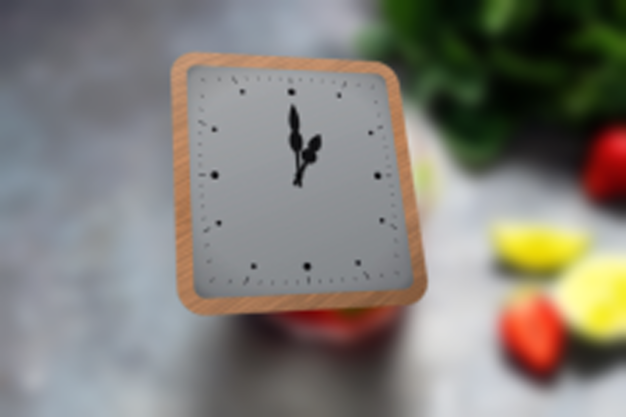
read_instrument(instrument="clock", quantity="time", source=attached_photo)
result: 1:00
